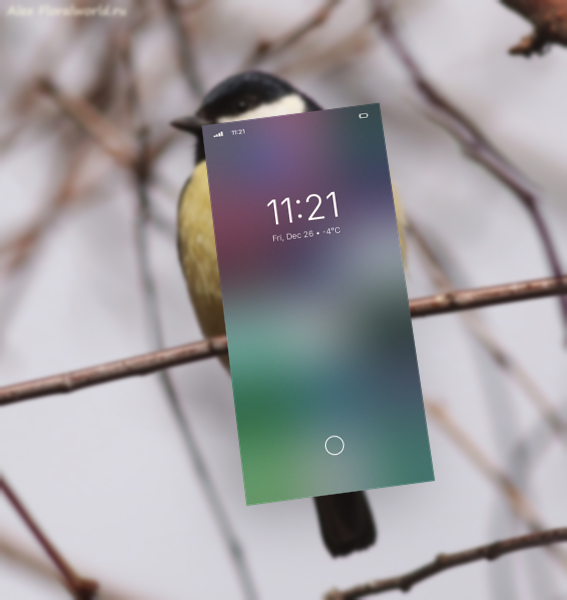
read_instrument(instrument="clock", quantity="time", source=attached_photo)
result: 11:21
